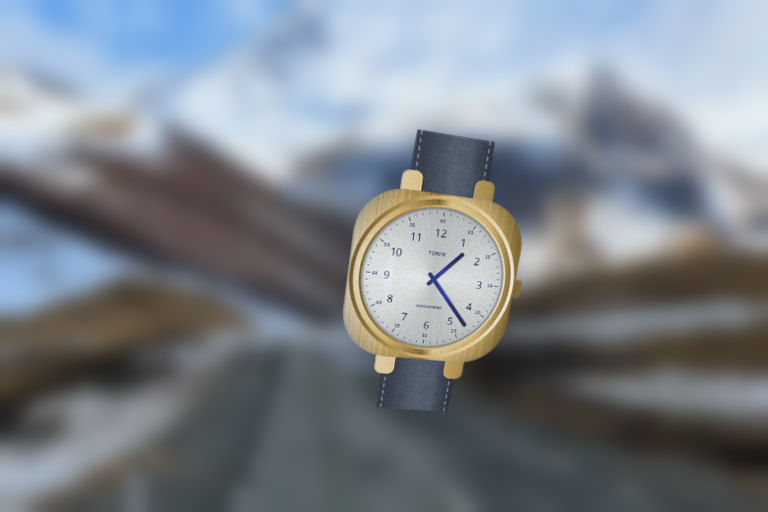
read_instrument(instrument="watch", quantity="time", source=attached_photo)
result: 1:23
